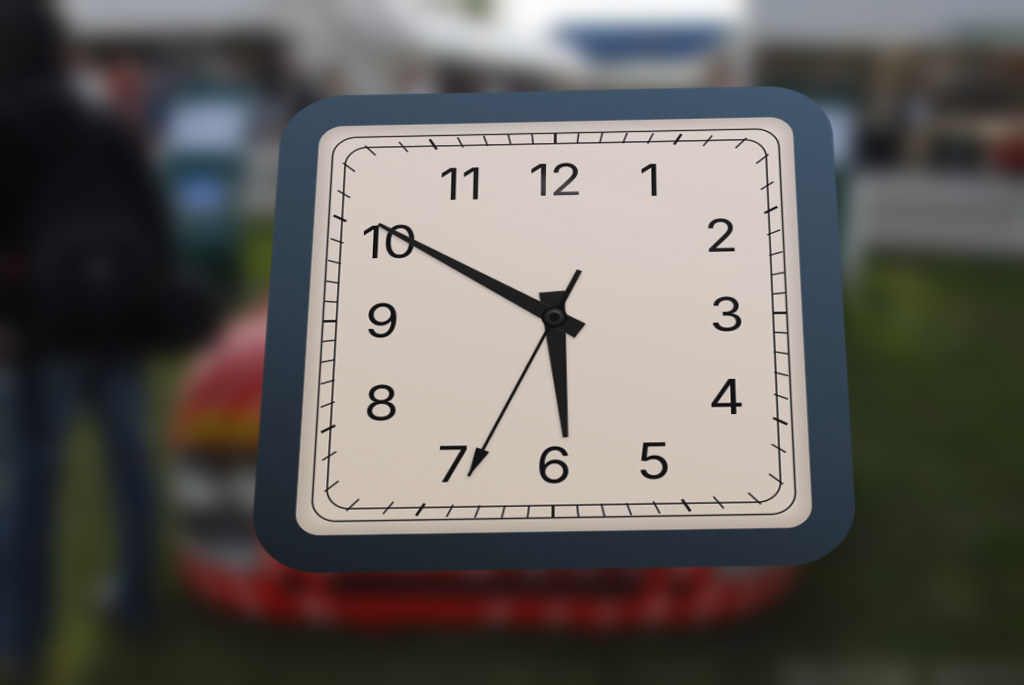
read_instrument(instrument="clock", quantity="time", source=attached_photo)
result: 5:50:34
